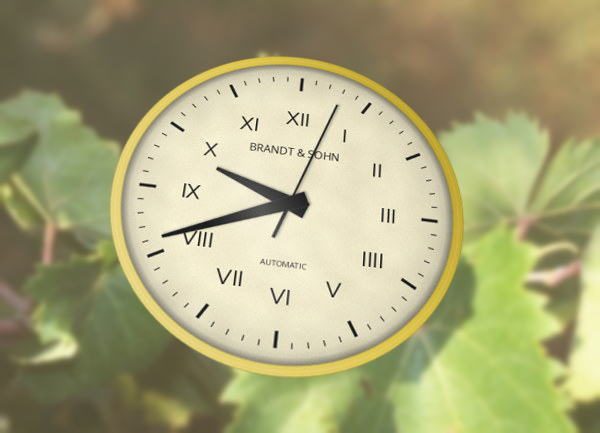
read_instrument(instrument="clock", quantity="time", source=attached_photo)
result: 9:41:03
